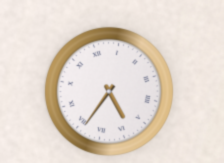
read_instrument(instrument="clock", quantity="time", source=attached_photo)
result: 5:39
